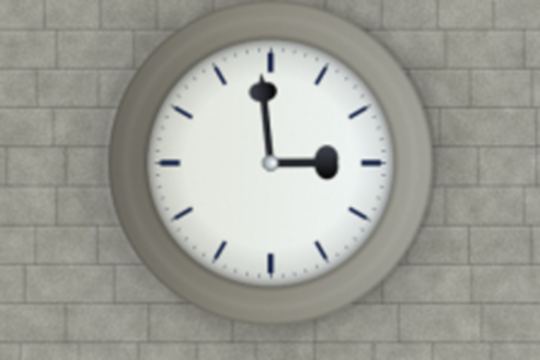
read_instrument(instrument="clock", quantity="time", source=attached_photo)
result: 2:59
